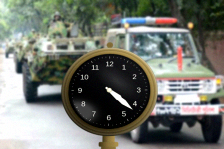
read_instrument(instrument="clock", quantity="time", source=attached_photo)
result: 4:22
